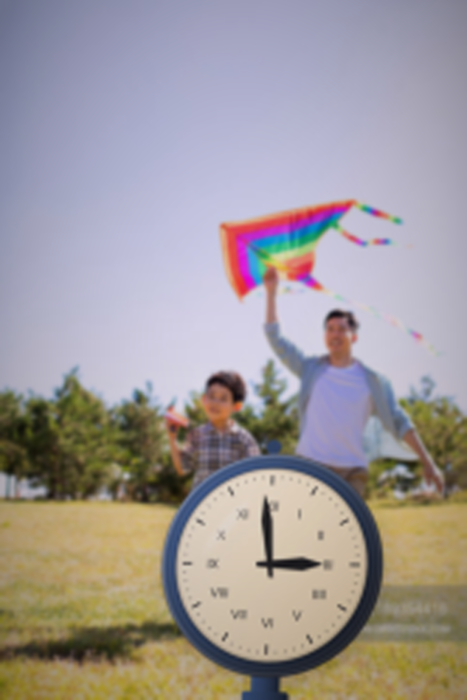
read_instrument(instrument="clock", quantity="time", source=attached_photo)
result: 2:59
